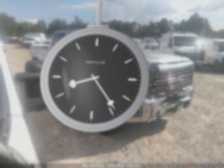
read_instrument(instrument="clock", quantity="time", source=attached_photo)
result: 8:24
